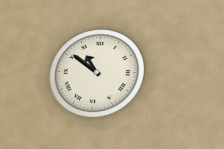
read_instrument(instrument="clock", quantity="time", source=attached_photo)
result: 10:51
